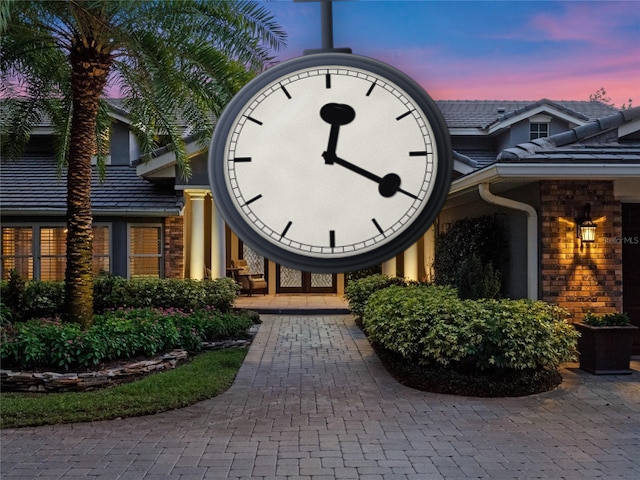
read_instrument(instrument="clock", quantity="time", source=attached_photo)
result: 12:20
